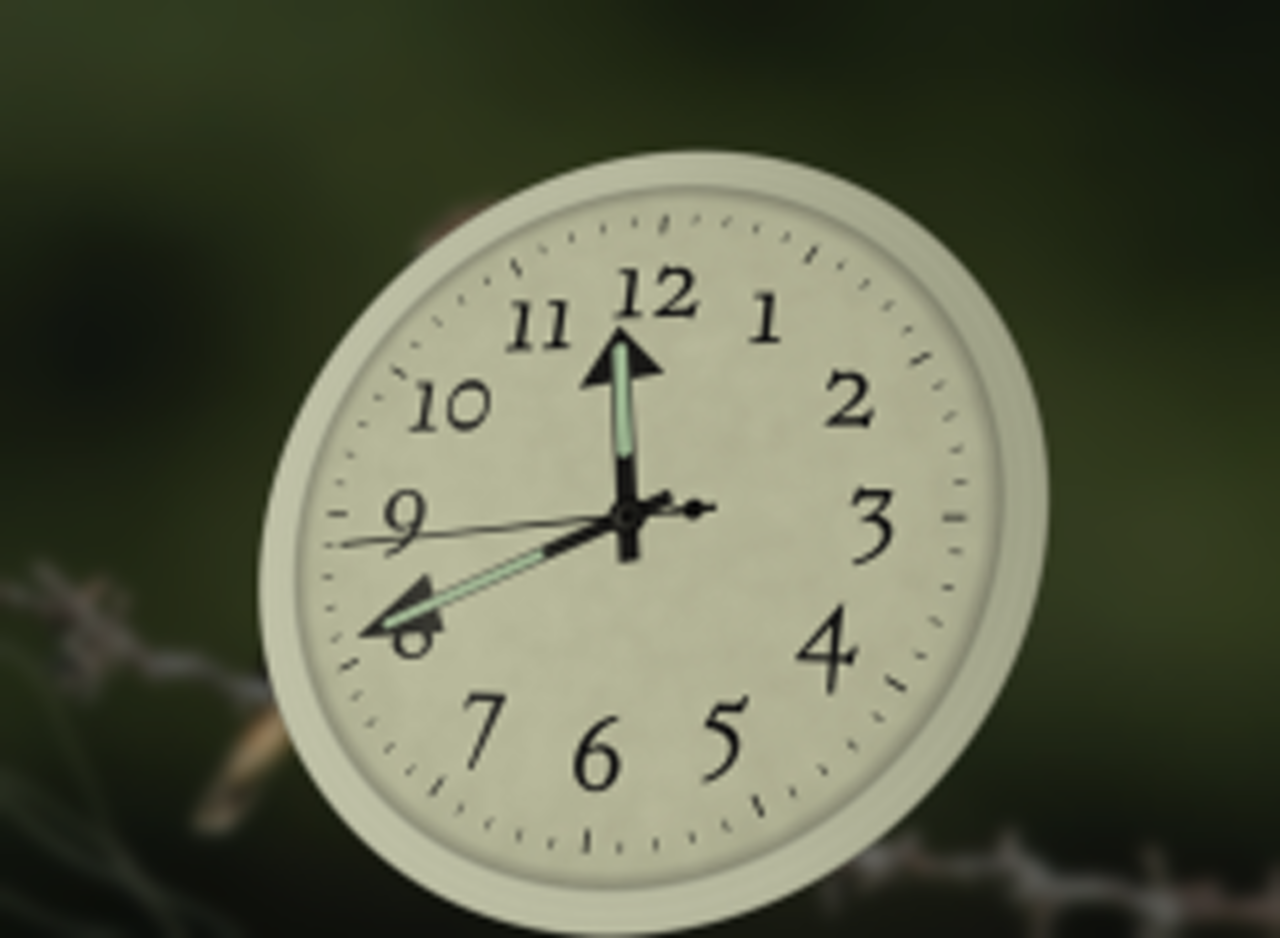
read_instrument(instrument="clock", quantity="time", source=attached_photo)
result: 11:40:44
